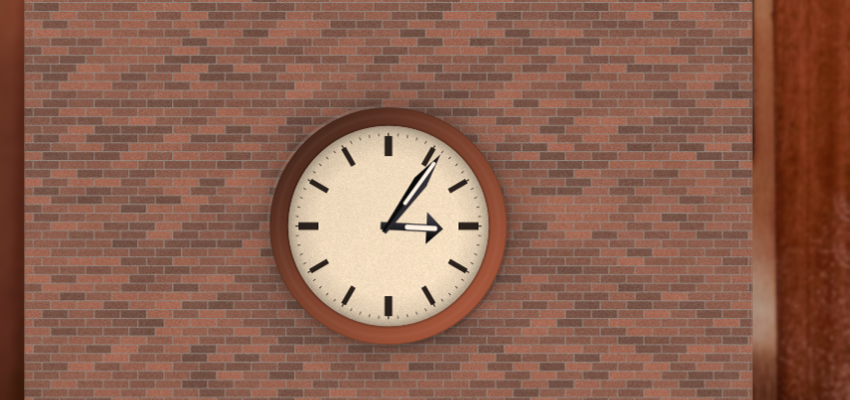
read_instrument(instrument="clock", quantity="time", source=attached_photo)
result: 3:06
